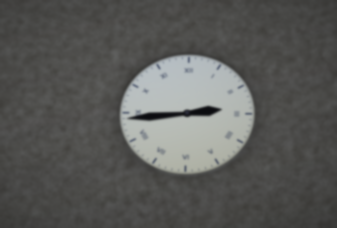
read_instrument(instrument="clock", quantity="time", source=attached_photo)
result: 2:44
